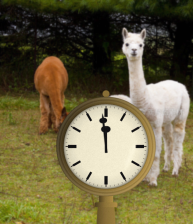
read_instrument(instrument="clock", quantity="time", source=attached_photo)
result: 11:59
